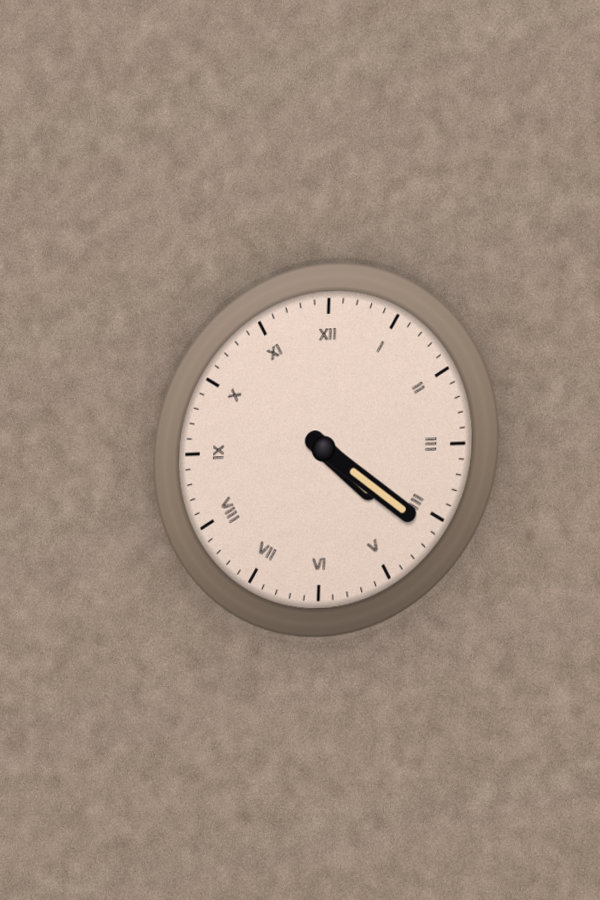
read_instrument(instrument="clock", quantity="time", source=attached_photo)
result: 4:21
